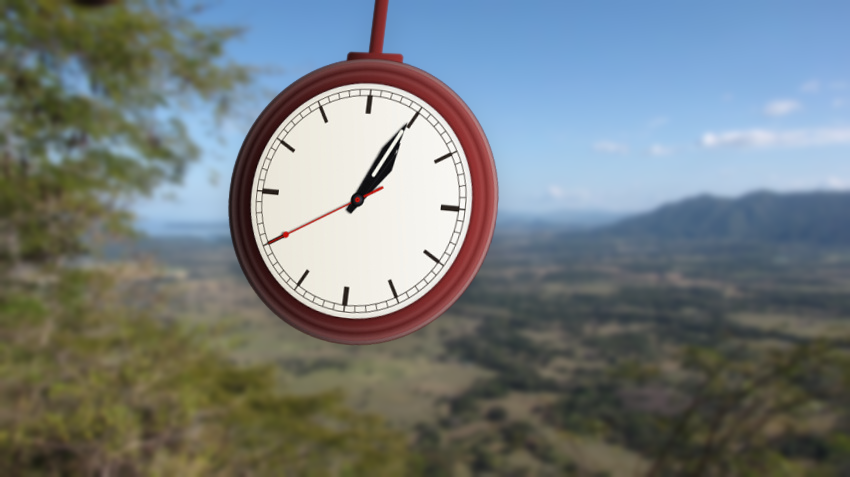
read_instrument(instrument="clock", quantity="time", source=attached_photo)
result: 1:04:40
